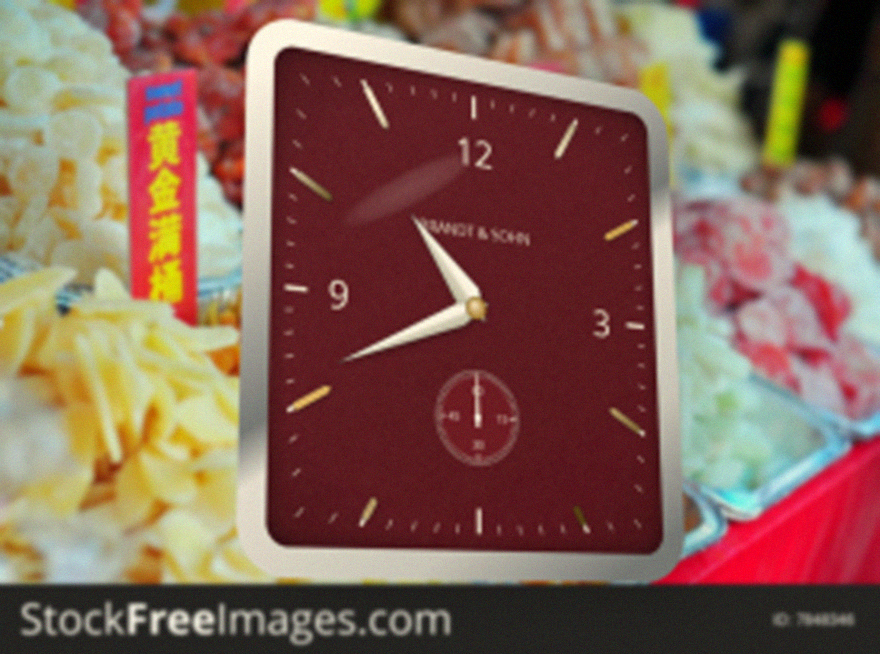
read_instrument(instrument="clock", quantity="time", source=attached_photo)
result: 10:41
